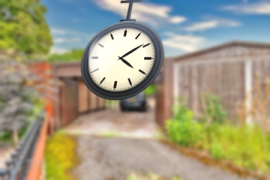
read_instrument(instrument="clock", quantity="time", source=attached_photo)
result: 4:09
